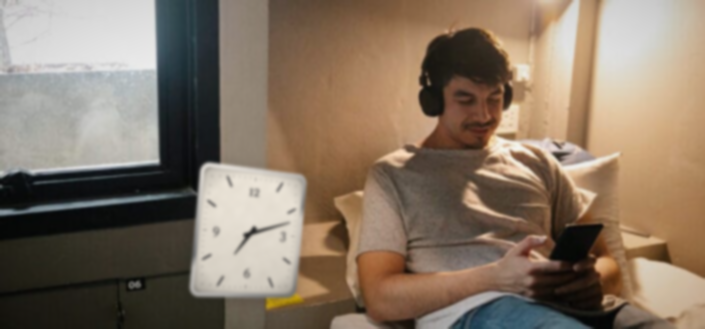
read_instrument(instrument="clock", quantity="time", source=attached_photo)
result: 7:12
